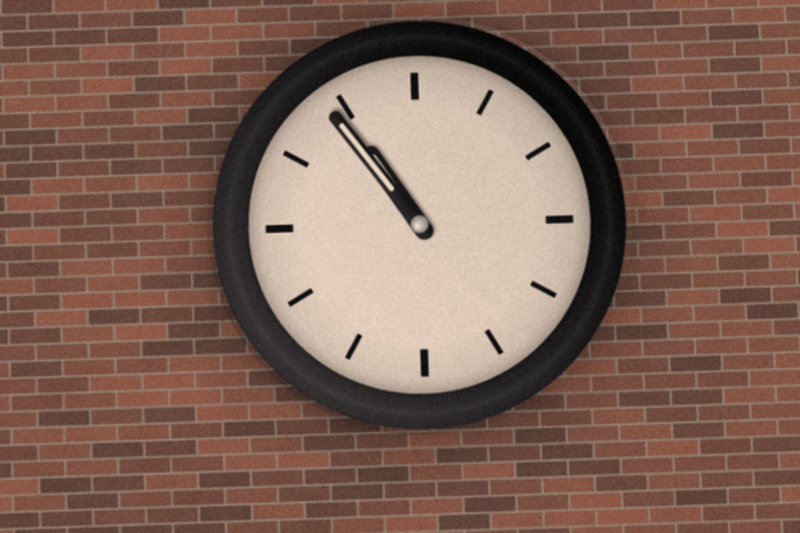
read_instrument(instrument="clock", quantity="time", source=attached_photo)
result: 10:54
